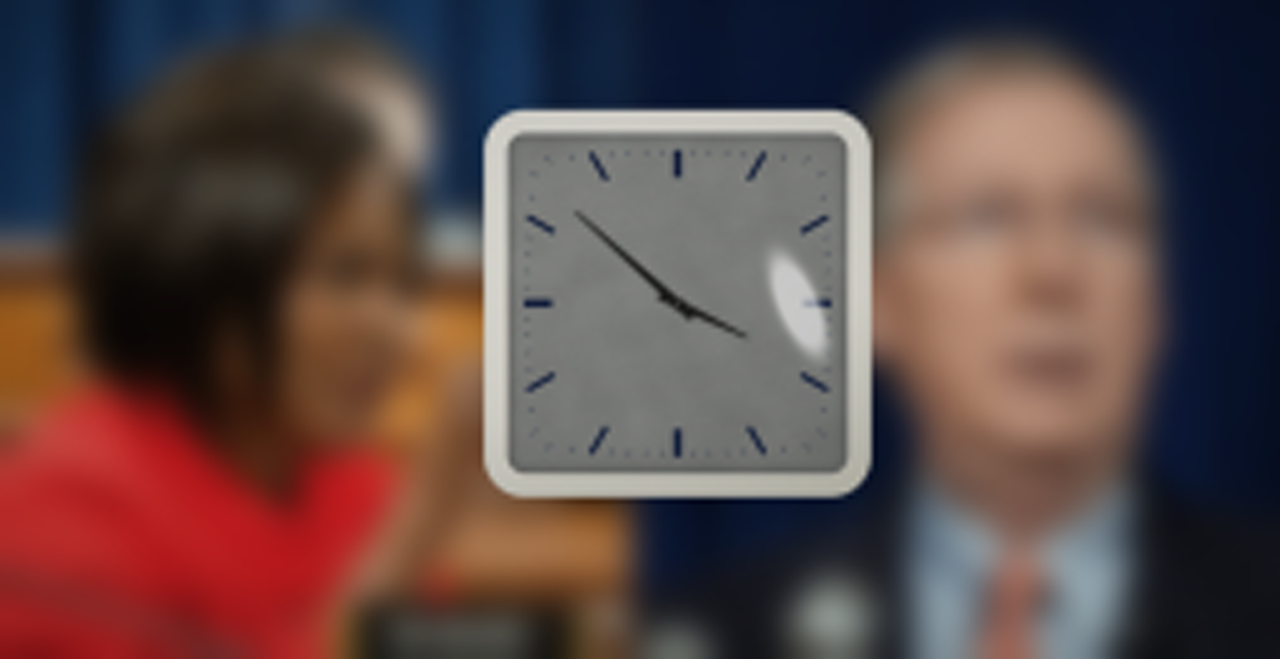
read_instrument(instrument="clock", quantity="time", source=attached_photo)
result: 3:52
